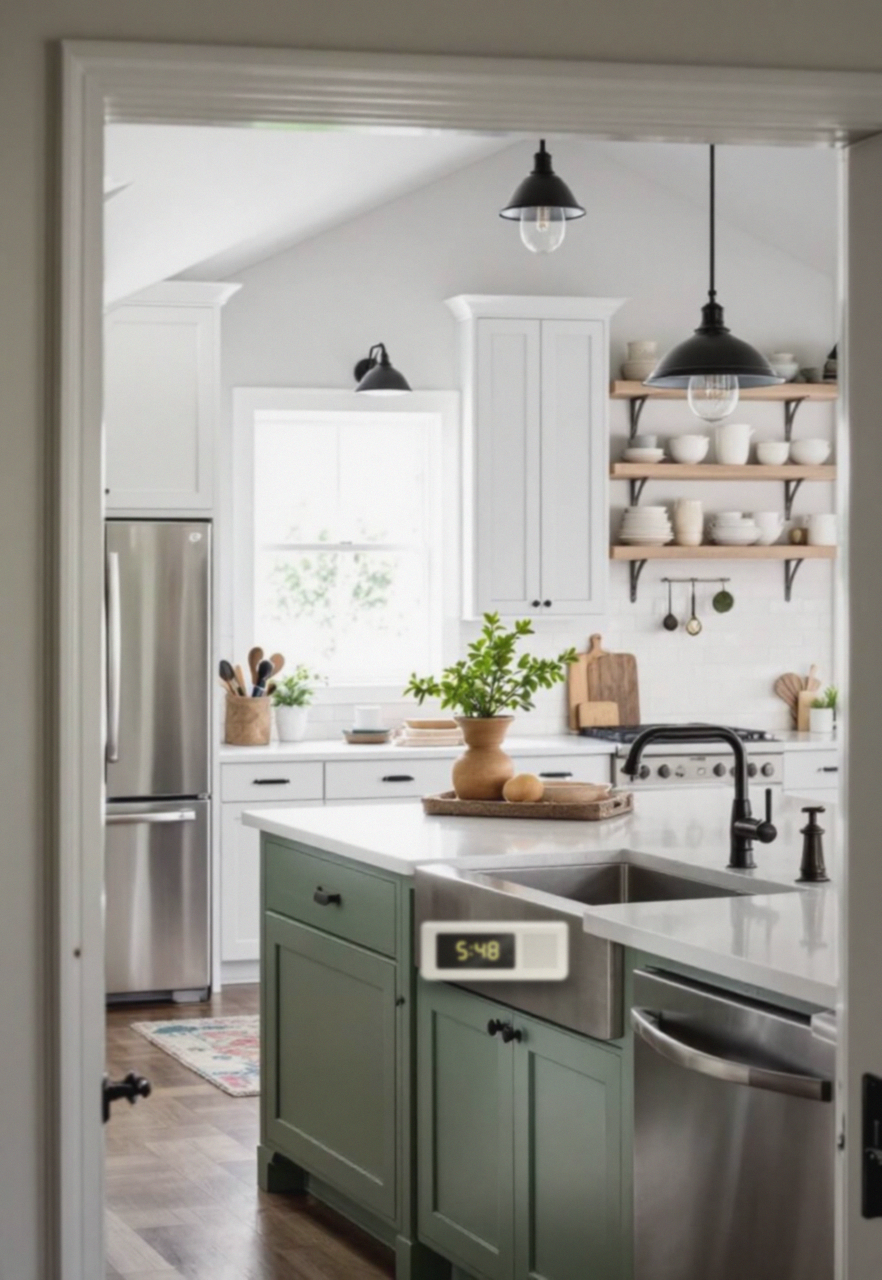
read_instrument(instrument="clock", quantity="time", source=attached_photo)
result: 5:48
